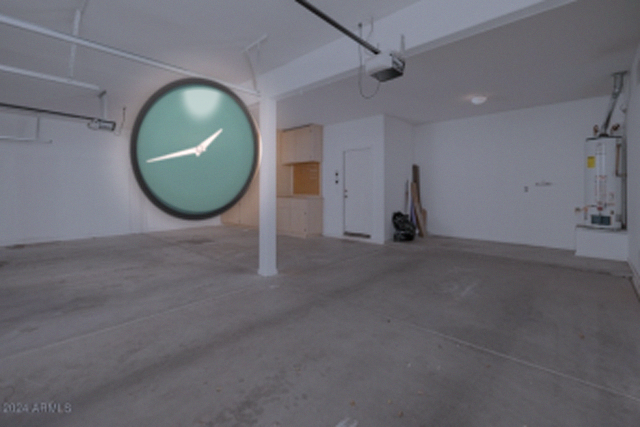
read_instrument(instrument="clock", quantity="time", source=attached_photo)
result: 1:43
